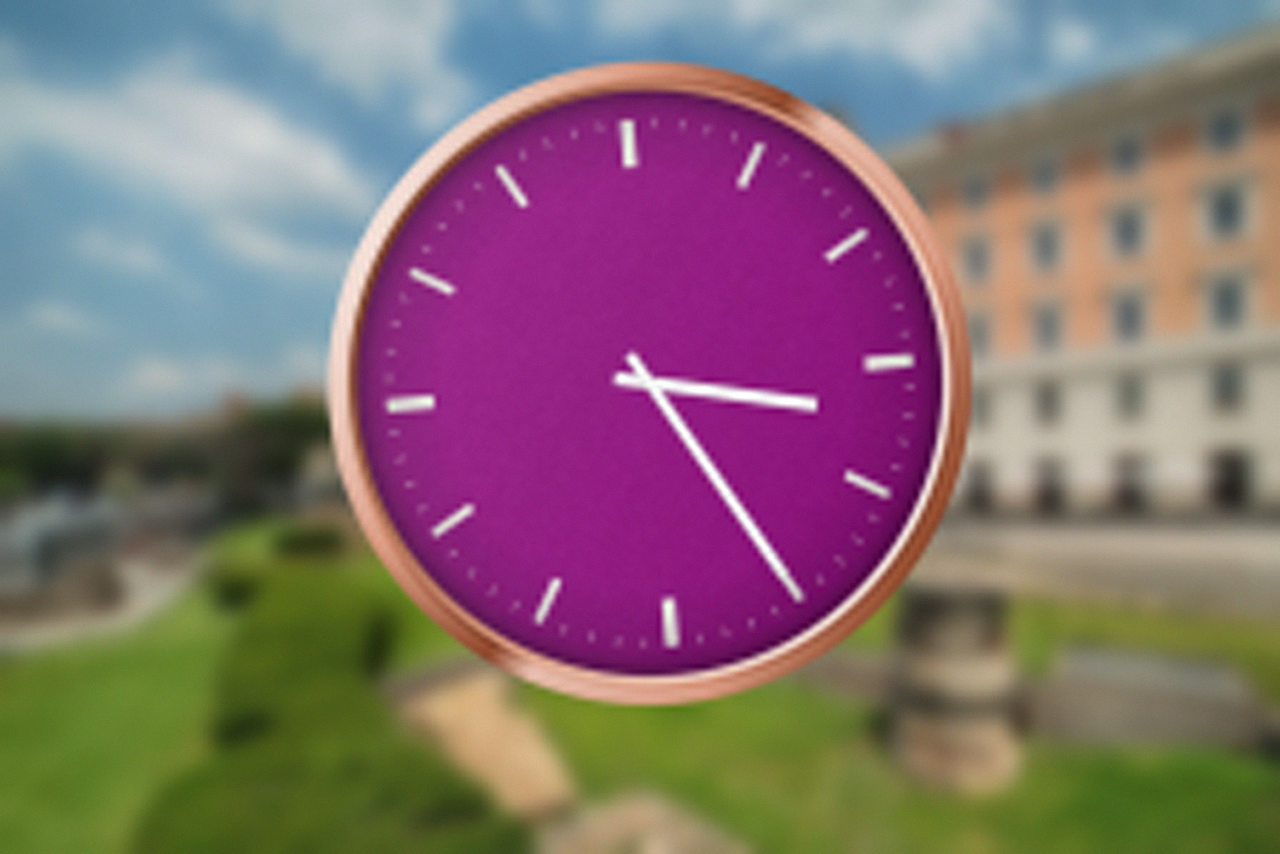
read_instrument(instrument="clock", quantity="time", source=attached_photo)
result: 3:25
